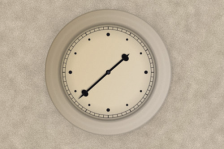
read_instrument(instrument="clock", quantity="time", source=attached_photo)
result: 1:38
